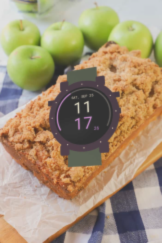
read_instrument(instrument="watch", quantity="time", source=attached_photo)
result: 11:17
